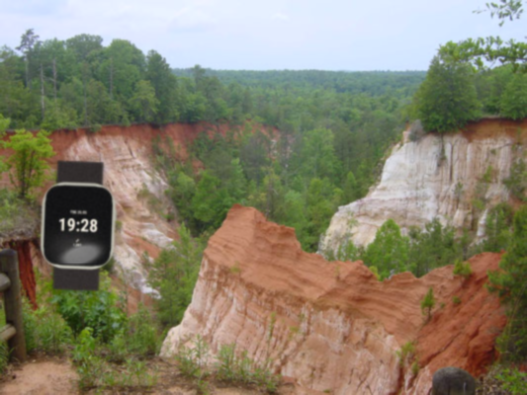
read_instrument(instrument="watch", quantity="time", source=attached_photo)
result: 19:28
